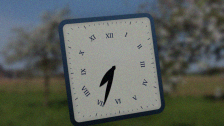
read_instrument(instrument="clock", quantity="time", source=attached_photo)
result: 7:34
